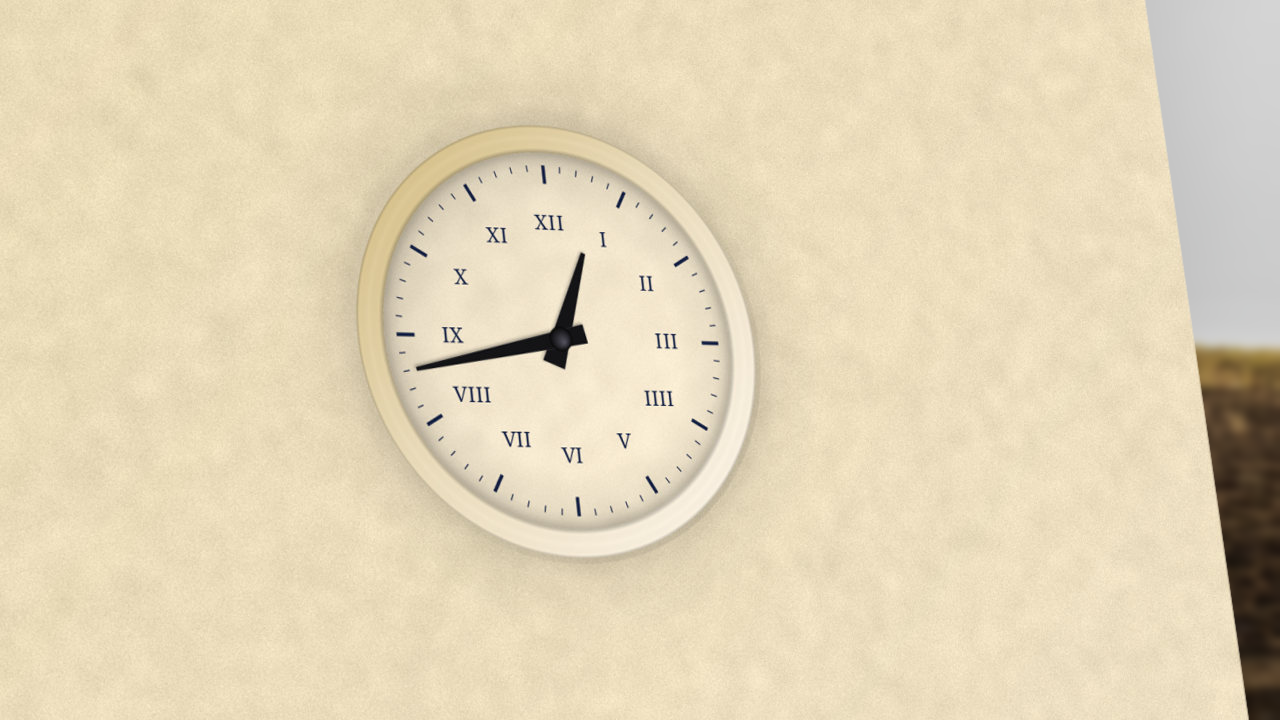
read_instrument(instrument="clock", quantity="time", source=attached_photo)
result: 12:43
